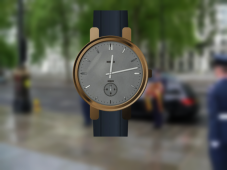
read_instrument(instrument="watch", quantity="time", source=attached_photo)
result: 12:13
